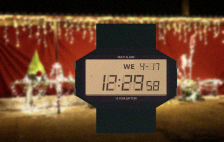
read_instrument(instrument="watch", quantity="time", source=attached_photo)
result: 12:29:58
